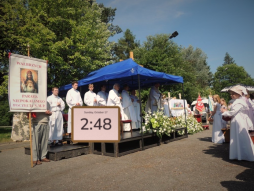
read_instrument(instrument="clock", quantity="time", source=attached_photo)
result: 2:48
